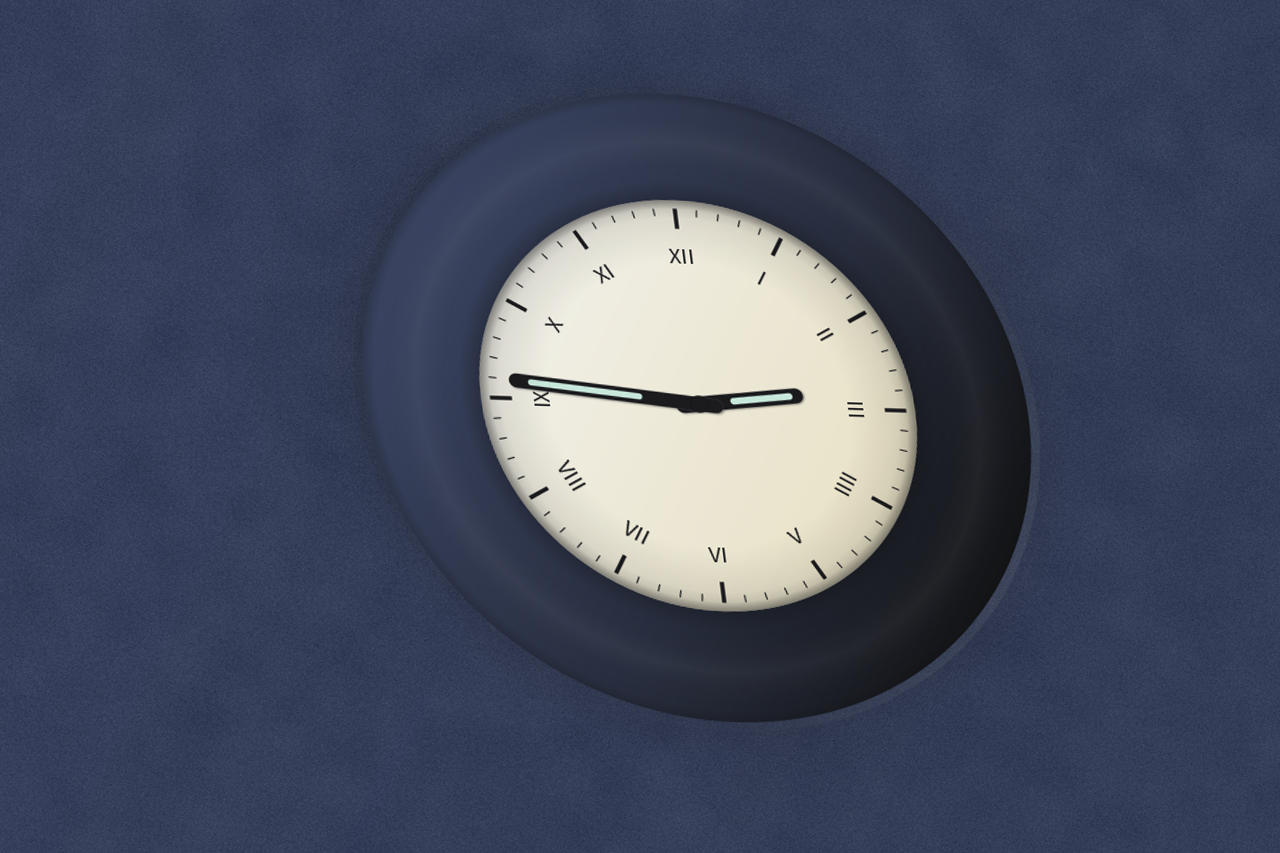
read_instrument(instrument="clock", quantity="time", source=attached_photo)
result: 2:46
